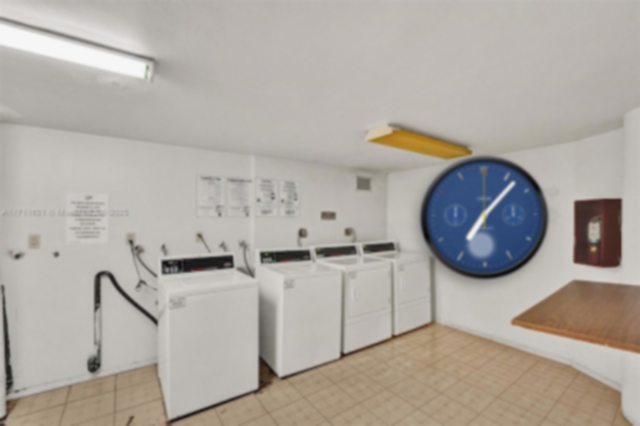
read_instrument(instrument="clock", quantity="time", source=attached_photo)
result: 7:07
